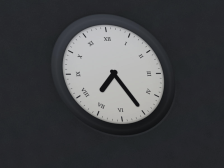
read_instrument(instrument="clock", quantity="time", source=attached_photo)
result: 7:25
